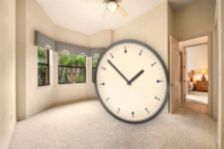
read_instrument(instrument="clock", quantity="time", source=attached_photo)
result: 1:53
